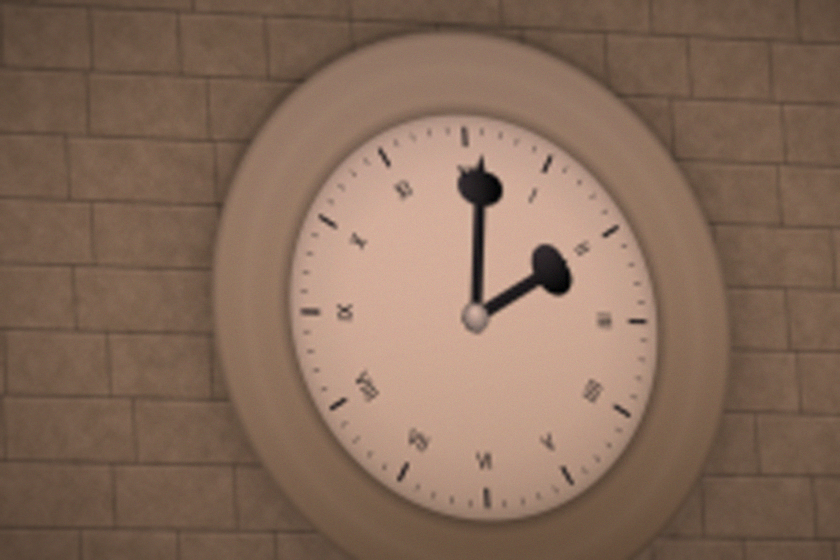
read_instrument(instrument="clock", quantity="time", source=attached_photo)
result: 2:01
